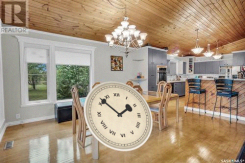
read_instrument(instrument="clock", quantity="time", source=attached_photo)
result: 1:52
